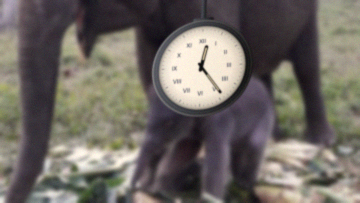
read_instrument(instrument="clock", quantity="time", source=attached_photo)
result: 12:24
